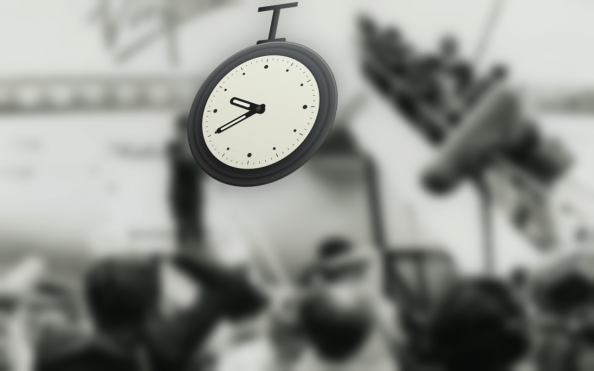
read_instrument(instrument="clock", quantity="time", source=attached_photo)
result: 9:40
